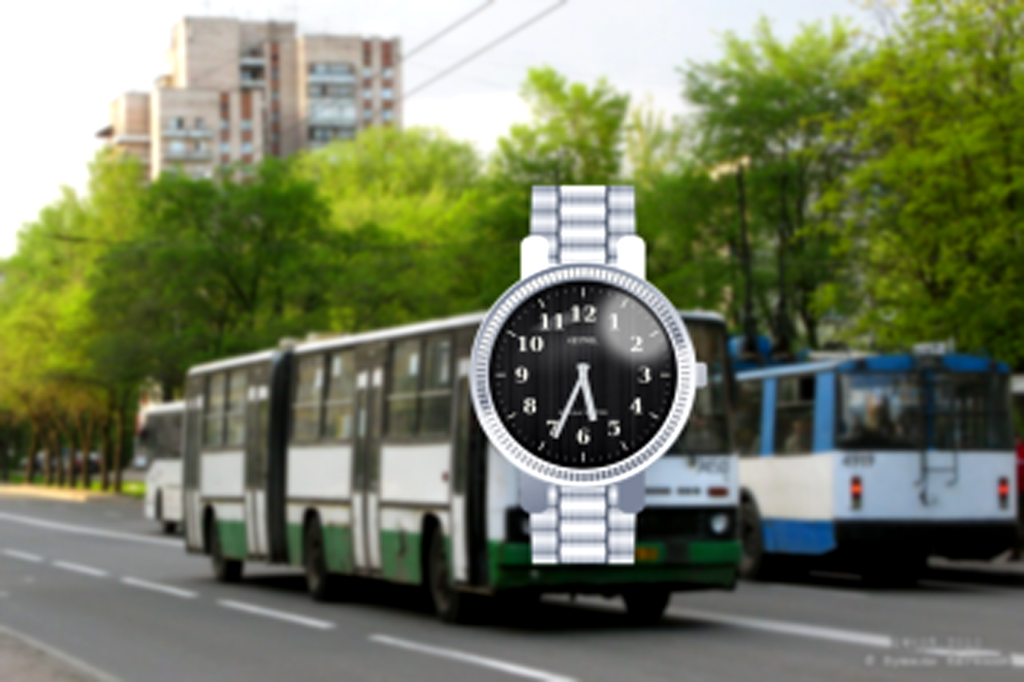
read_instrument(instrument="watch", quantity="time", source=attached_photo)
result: 5:34
